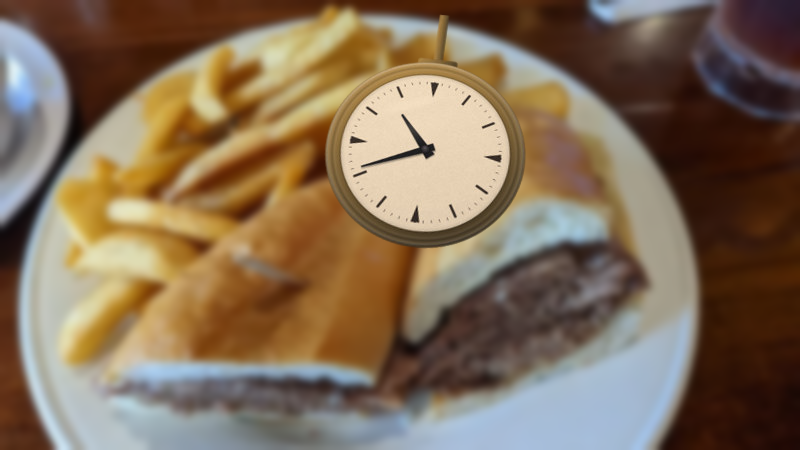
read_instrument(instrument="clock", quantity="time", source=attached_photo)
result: 10:41
